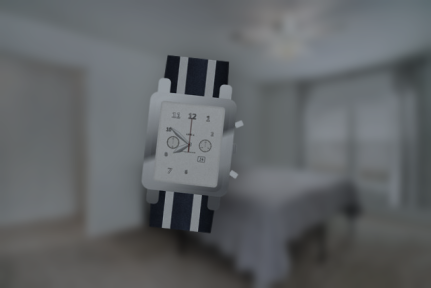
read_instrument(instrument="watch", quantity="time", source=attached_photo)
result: 7:51
